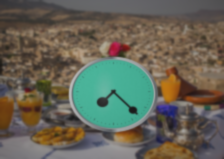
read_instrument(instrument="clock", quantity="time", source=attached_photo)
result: 7:23
